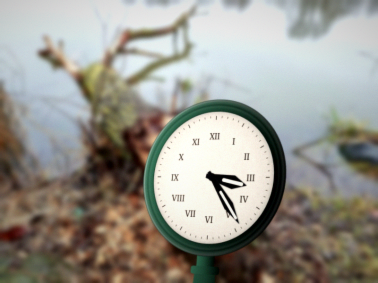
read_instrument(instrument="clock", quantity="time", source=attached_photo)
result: 3:24
